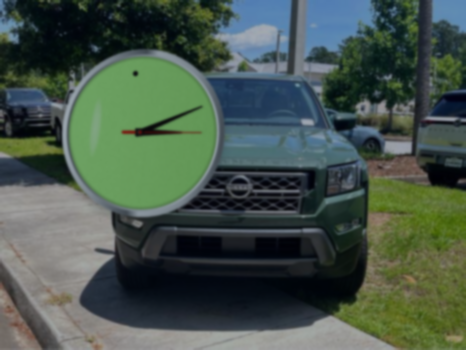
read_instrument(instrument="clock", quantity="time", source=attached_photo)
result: 3:12:16
